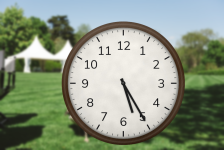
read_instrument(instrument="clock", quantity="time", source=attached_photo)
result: 5:25
